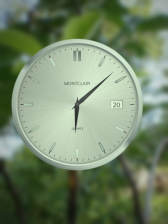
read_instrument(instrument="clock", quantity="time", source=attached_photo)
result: 6:08
